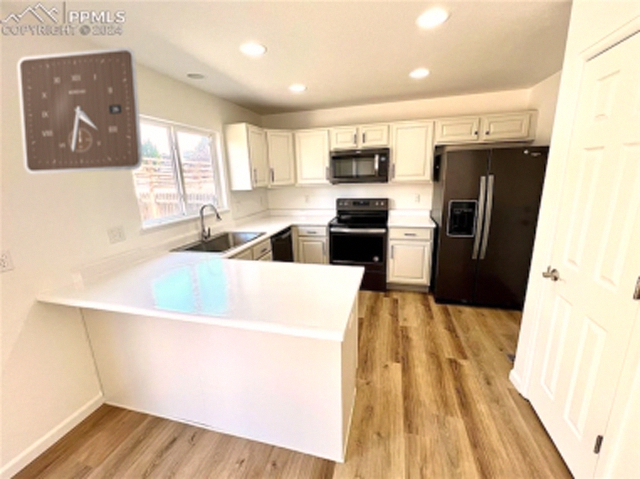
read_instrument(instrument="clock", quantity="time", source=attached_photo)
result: 4:32
